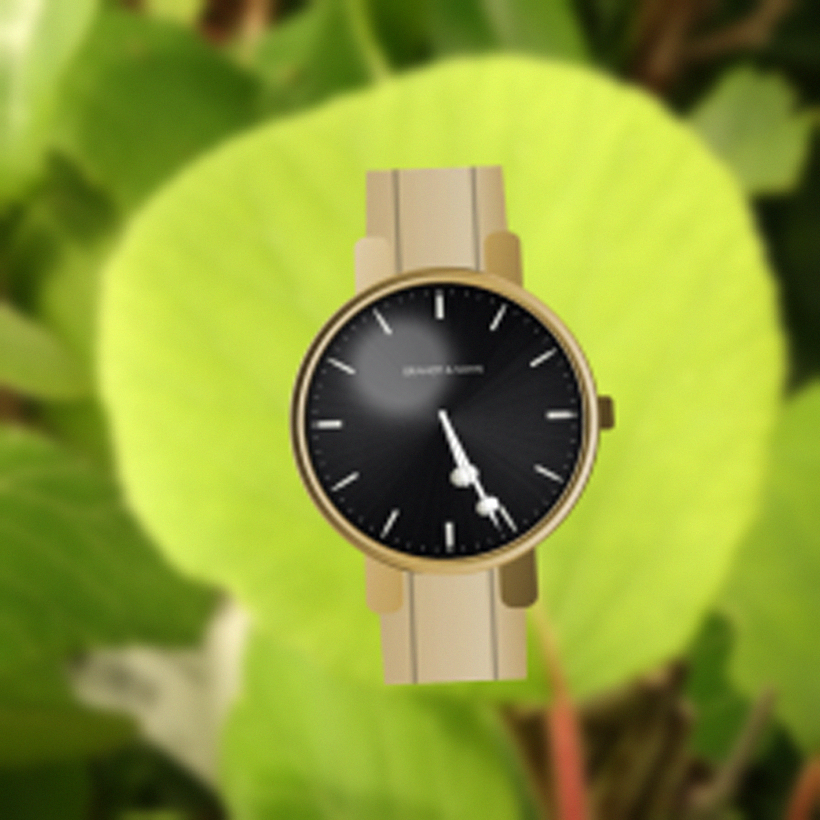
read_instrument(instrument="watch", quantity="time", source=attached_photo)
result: 5:26
